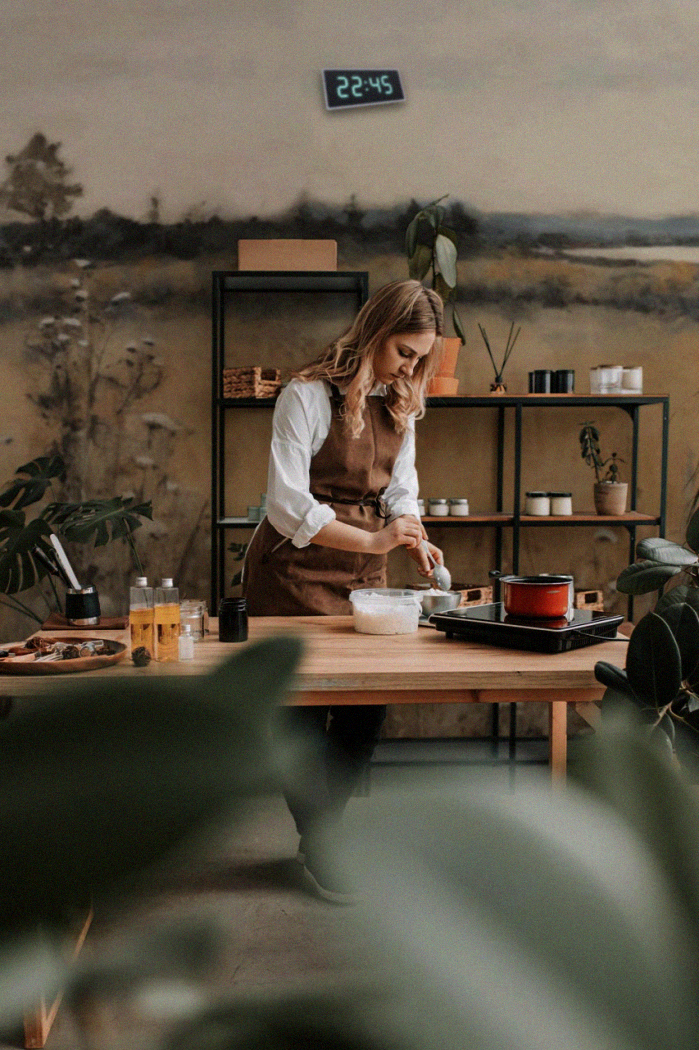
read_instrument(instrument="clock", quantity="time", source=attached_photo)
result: 22:45
